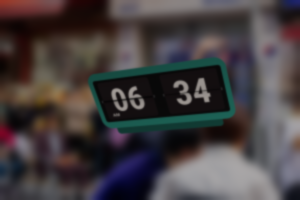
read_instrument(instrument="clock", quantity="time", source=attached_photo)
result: 6:34
